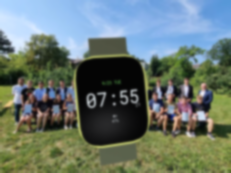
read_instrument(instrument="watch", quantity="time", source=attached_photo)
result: 7:55
